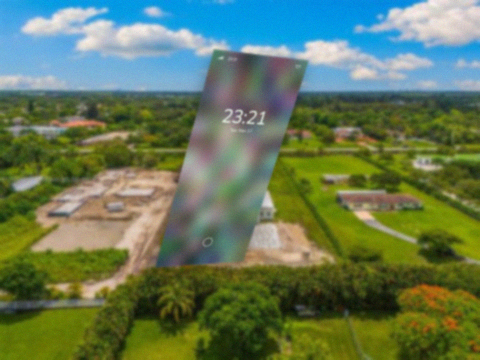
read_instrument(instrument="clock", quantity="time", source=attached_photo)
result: 23:21
